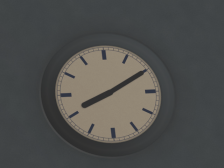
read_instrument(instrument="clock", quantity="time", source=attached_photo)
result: 8:10
